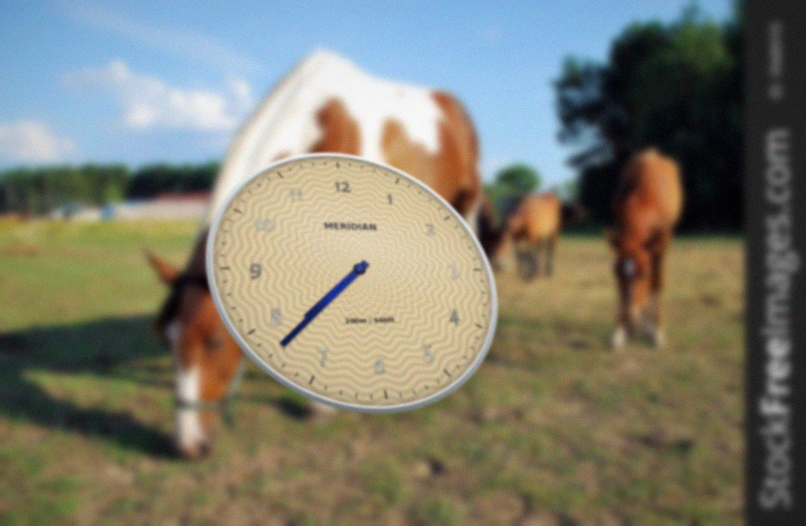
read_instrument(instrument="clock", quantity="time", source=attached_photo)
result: 7:38
